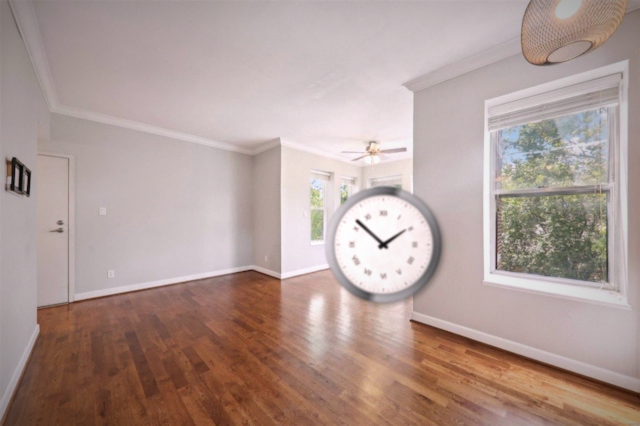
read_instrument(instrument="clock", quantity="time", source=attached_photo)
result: 1:52
